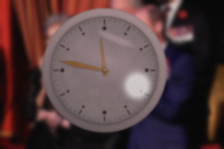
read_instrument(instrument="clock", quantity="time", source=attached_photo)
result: 11:47
